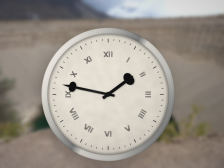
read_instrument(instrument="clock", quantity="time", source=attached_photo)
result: 1:47
